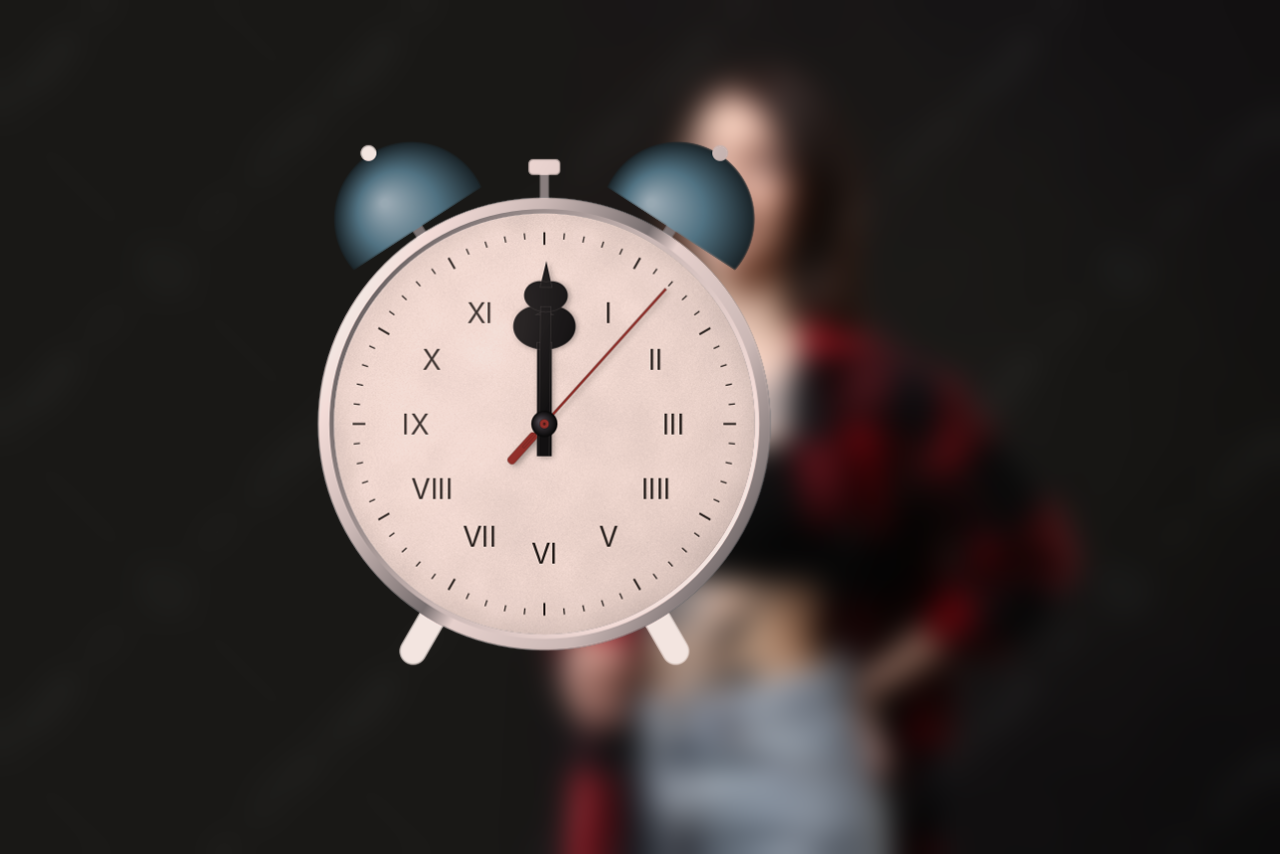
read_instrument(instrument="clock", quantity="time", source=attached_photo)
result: 12:00:07
